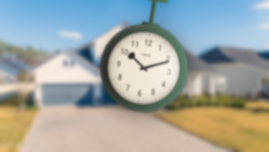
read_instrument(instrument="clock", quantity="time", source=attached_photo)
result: 10:11
